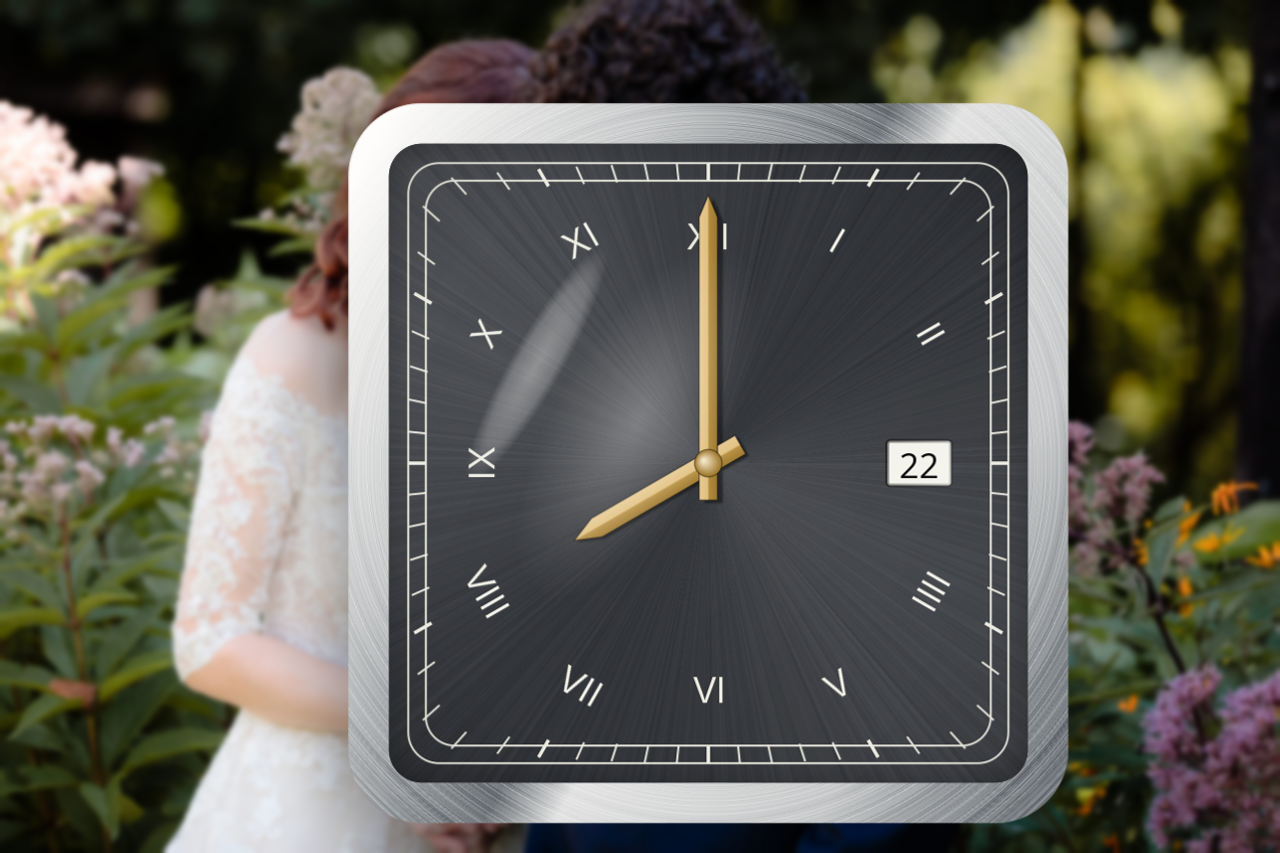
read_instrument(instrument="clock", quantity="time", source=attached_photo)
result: 8:00
